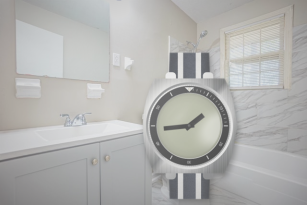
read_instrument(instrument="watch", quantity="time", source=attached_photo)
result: 1:44
